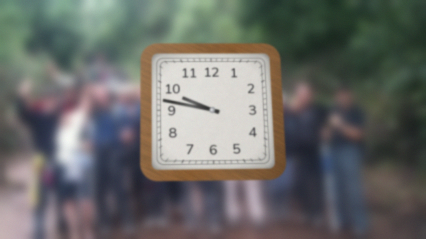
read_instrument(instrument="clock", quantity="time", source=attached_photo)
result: 9:47
